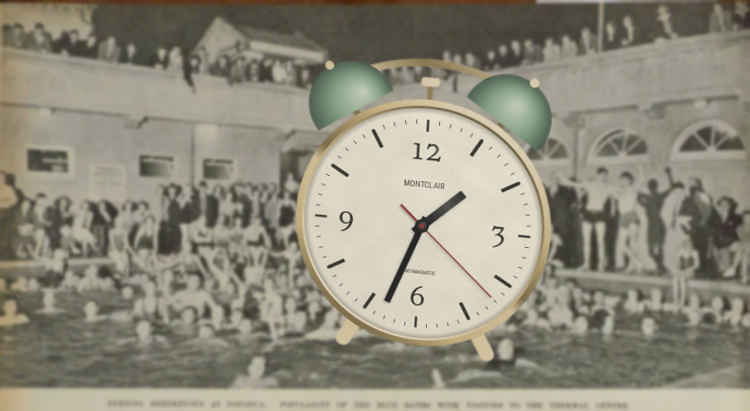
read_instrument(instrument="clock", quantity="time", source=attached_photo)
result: 1:33:22
